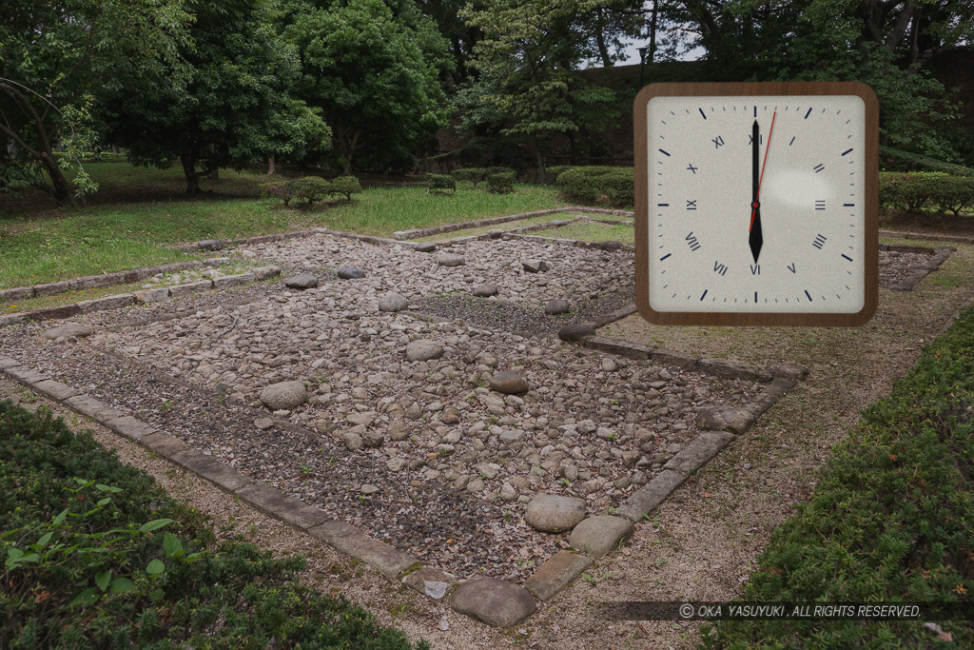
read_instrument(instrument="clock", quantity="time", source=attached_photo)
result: 6:00:02
